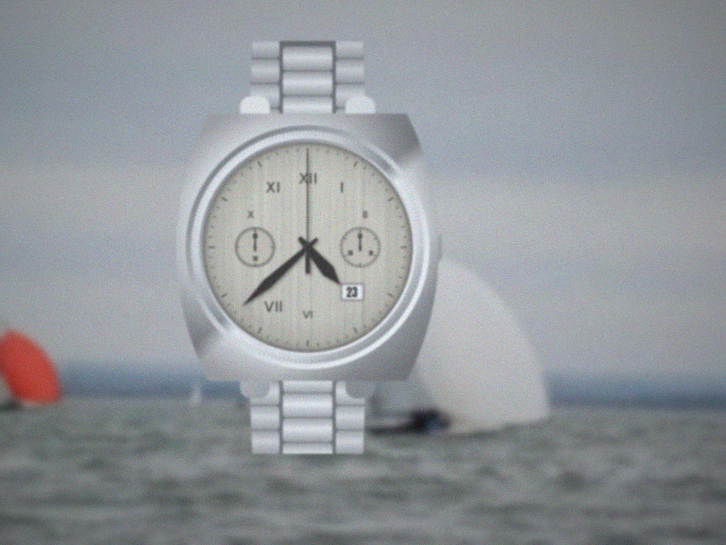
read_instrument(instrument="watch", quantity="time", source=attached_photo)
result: 4:38
